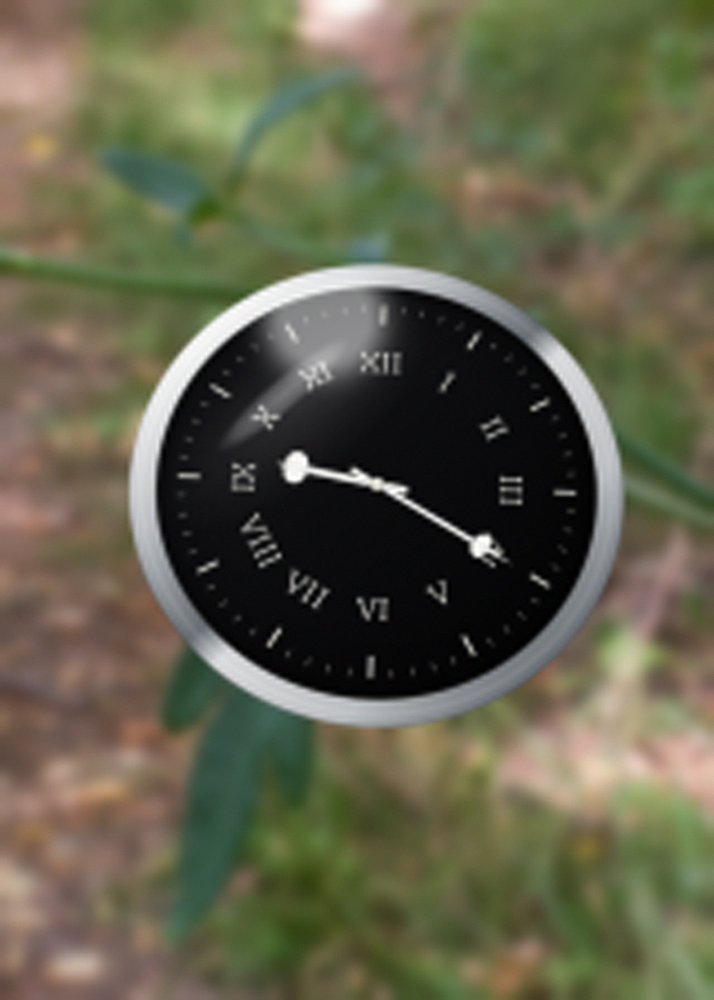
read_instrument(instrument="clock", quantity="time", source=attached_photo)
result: 9:20
